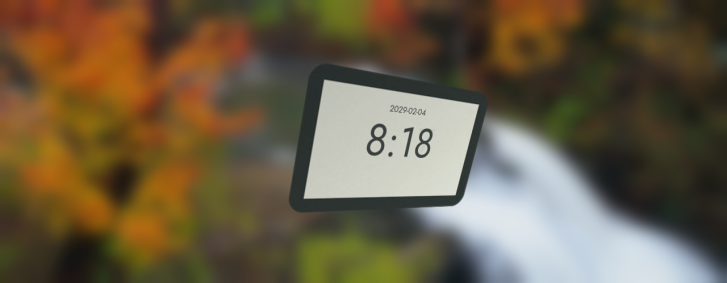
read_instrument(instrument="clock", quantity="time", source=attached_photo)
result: 8:18
